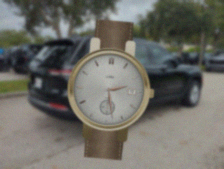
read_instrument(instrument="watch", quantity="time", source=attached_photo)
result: 2:28
